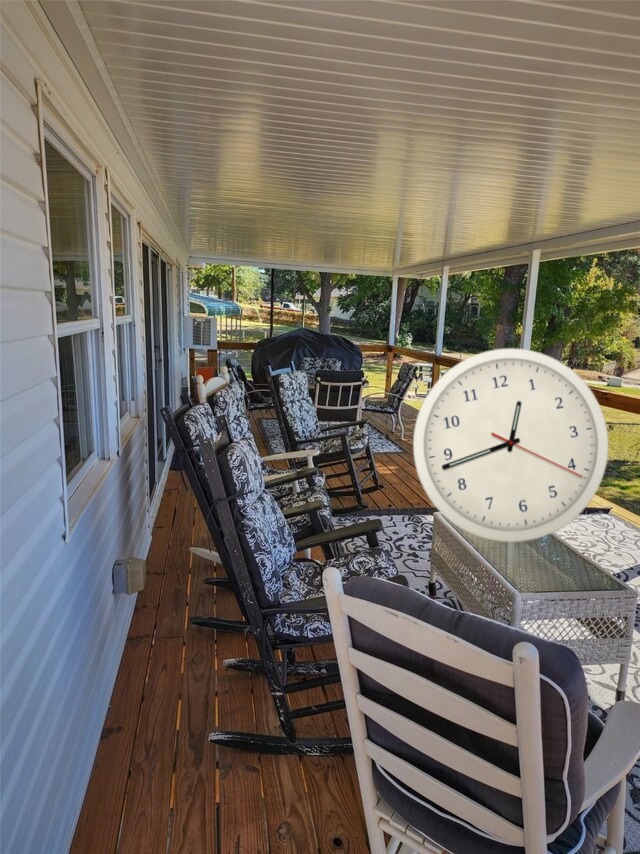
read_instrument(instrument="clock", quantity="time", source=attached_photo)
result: 12:43:21
